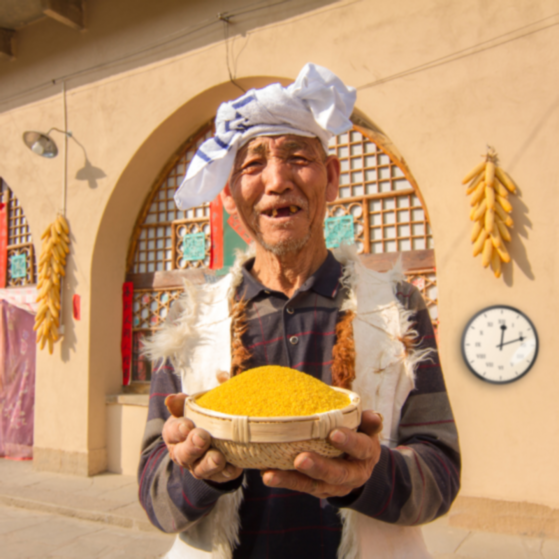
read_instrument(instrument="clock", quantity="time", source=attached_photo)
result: 12:12
